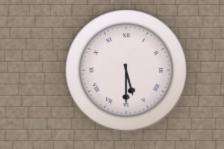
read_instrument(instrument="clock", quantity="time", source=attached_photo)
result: 5:30
